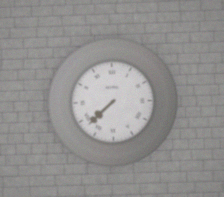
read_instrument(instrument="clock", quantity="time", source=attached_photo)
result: 7:38
